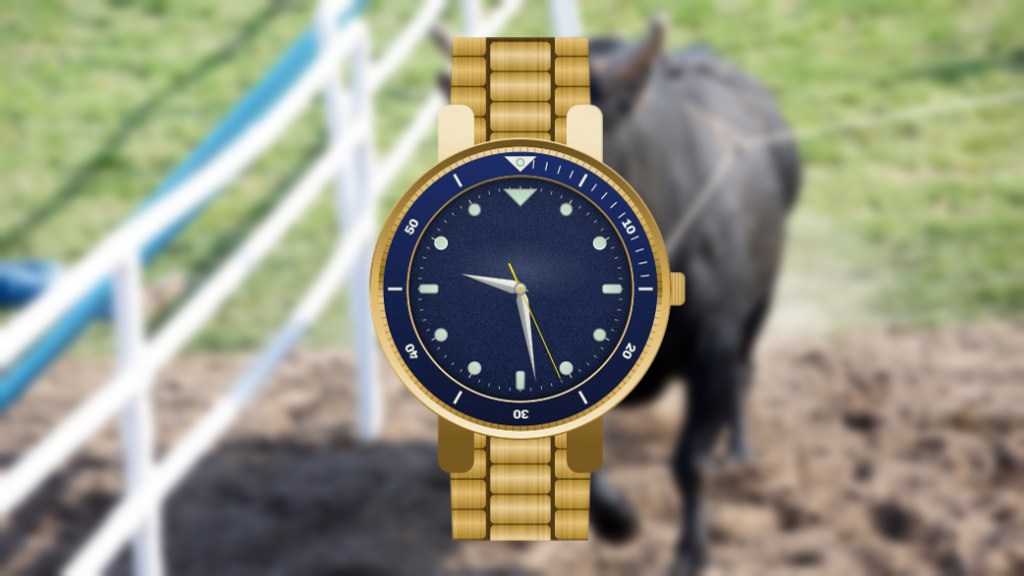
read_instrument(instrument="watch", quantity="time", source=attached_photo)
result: 9:28:26
